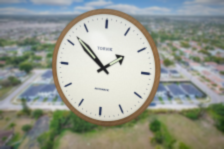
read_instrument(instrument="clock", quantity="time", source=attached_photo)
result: 1:52
